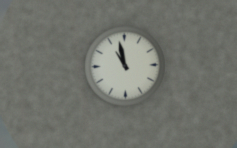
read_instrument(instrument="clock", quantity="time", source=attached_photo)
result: 10:58
